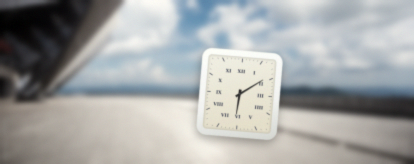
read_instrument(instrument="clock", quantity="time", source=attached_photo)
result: 6:09
